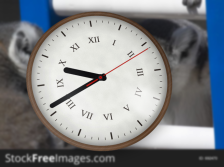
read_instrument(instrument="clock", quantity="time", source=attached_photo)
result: 9:41:11
